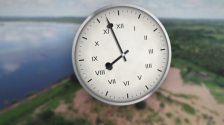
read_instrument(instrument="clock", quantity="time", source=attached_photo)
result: 7:57
